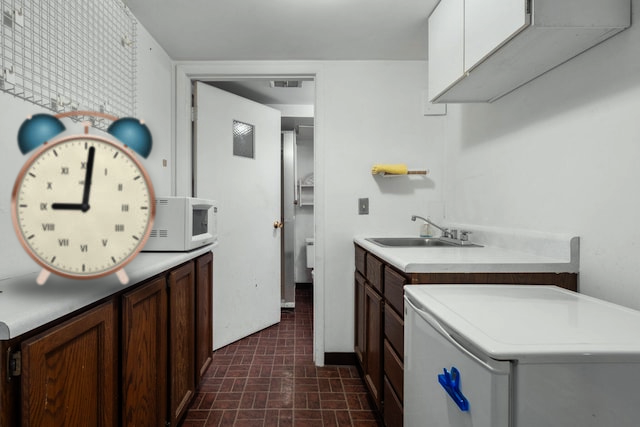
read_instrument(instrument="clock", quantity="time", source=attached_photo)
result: 9:01
